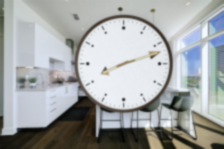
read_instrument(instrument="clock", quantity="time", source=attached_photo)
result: 8:12
